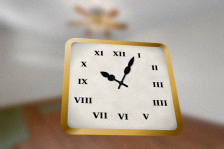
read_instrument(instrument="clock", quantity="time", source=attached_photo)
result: 10:04
